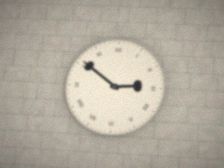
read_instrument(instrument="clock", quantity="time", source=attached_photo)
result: 2:51
